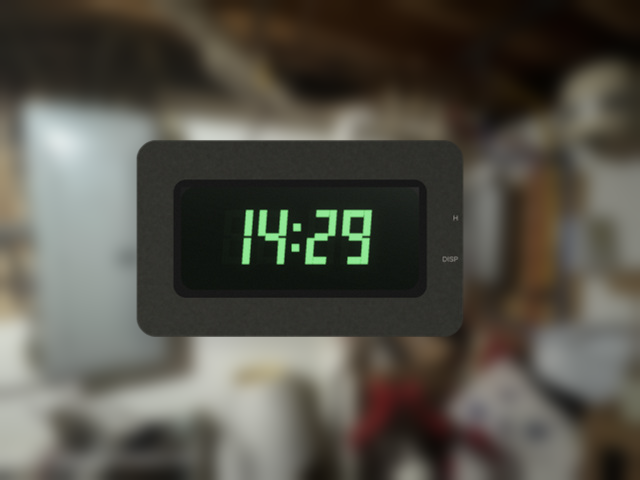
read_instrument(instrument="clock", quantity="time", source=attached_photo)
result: 14:29
